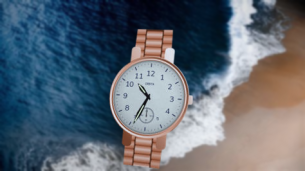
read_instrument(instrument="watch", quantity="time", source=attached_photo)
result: 10:34
